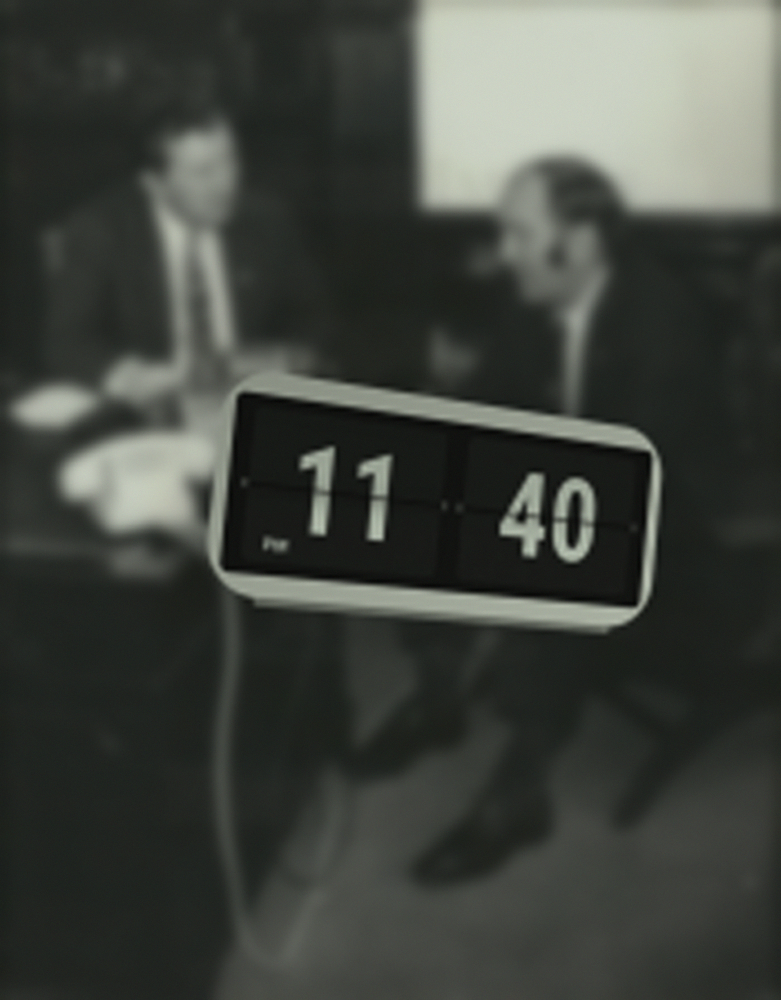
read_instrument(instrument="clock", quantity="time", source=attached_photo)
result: 11:40
